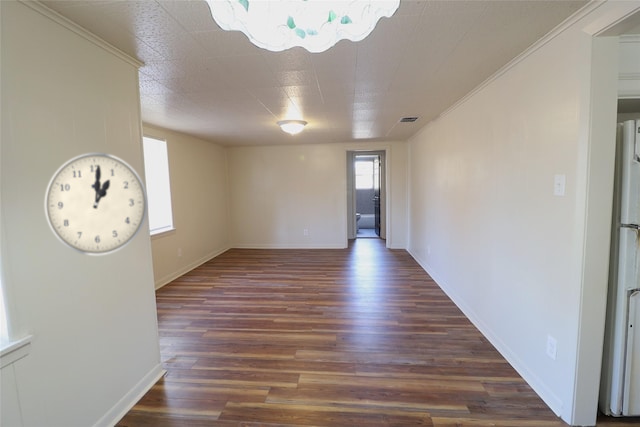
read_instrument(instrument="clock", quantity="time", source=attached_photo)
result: 1:01
